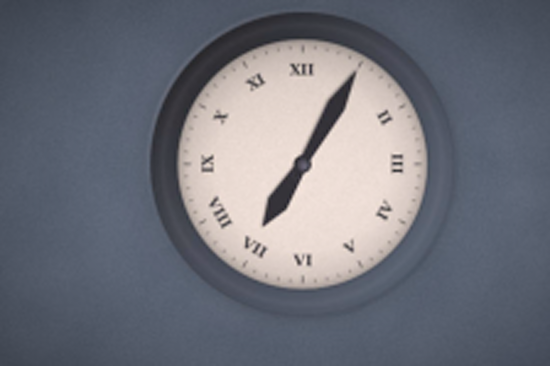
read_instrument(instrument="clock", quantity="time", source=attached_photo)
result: 7:05
